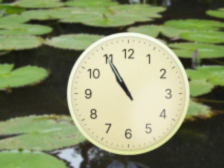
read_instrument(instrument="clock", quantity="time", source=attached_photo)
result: 10:55
